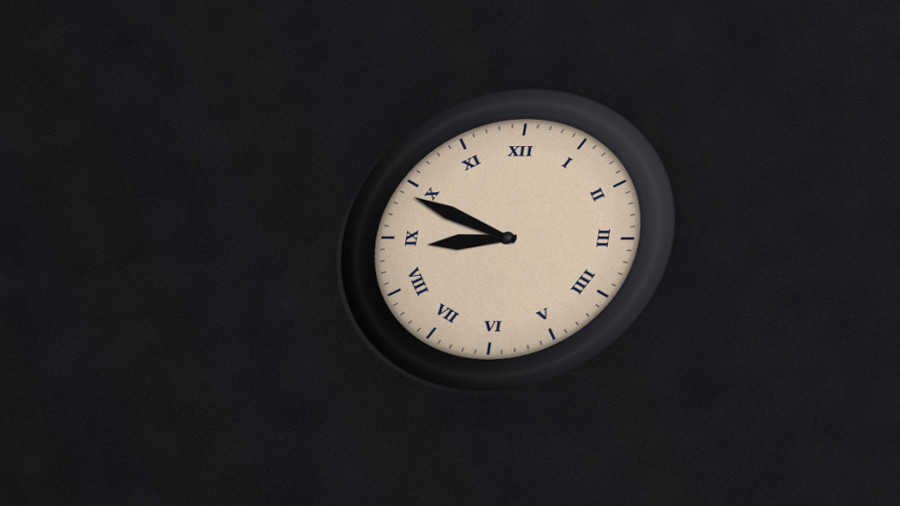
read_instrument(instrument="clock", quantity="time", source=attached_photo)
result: 8:49
